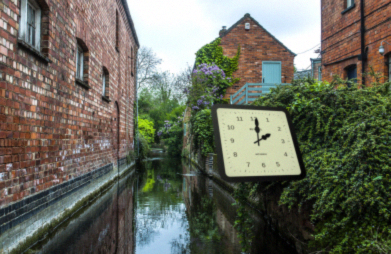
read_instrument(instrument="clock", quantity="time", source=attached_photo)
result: 2:01
